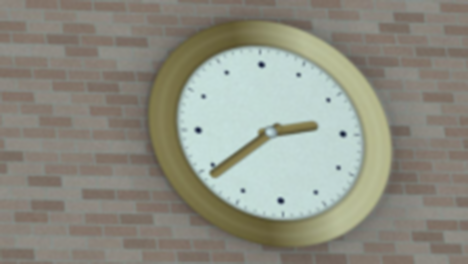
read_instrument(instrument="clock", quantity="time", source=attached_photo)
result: 2:39
